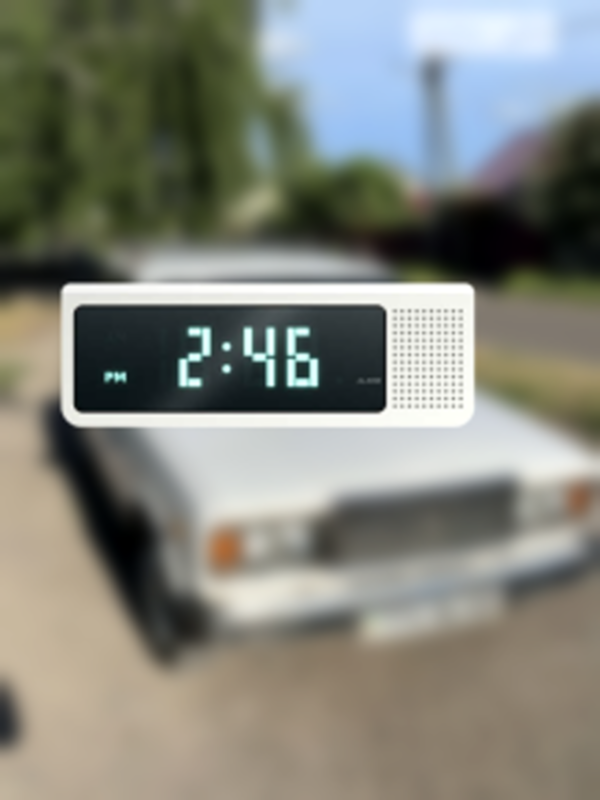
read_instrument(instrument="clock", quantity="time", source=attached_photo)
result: 2:46
